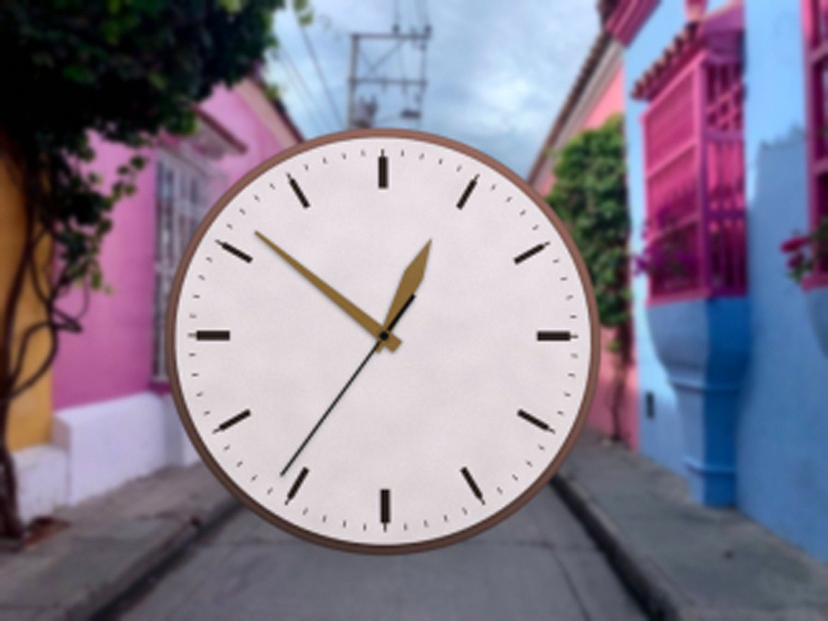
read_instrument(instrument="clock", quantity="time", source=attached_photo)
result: 12:51:36
